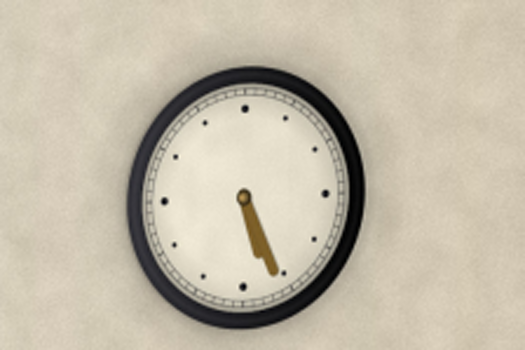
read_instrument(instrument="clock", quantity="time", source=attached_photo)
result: 5:26
